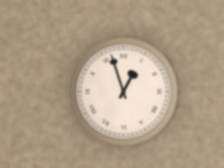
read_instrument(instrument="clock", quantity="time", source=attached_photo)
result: 12:57
